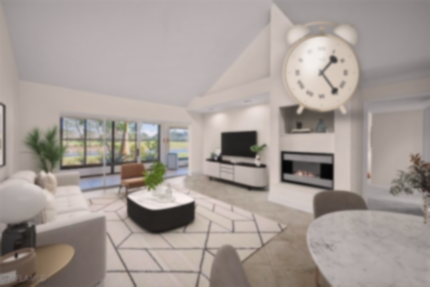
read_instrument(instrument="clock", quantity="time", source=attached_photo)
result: 1:24
